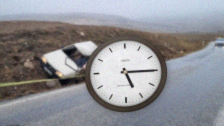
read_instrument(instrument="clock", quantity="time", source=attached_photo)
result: 5:15
